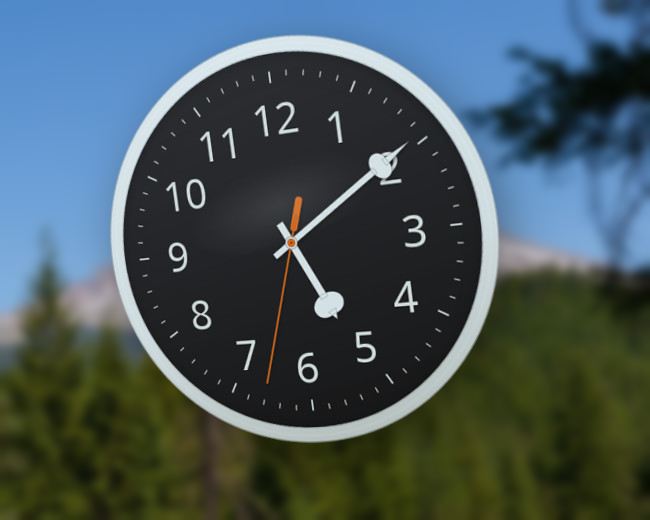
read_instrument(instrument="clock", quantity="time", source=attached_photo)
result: 5:09:33
